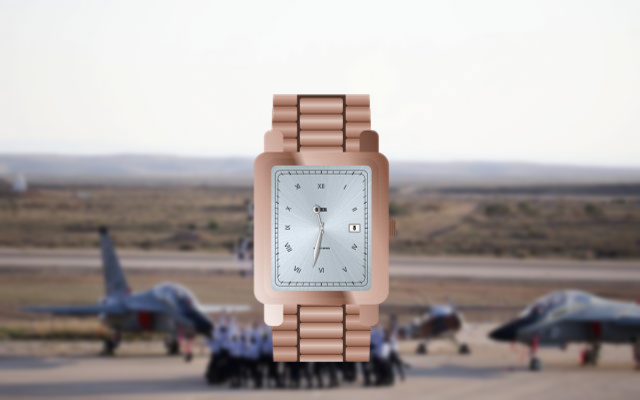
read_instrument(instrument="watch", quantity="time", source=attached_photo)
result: 11:32
